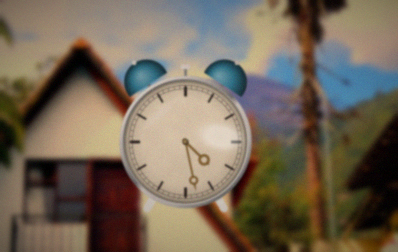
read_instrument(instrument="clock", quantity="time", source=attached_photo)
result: 4:28
